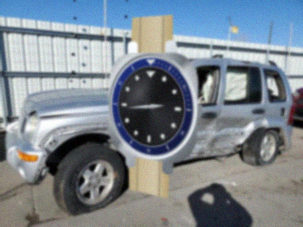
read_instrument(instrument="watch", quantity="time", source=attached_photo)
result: 2:44
